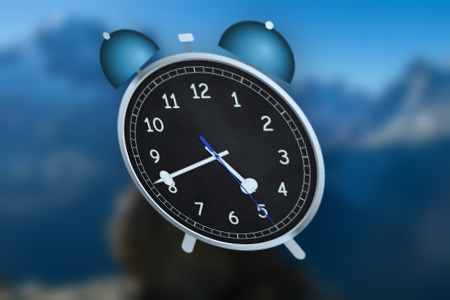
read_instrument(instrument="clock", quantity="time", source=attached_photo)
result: 4:41:25
